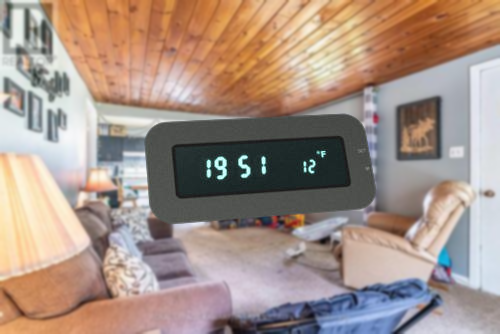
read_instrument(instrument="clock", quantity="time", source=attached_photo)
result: 19:51
